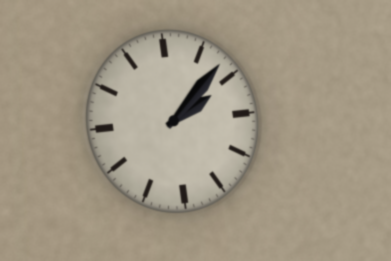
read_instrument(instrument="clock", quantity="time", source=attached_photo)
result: 2:08
